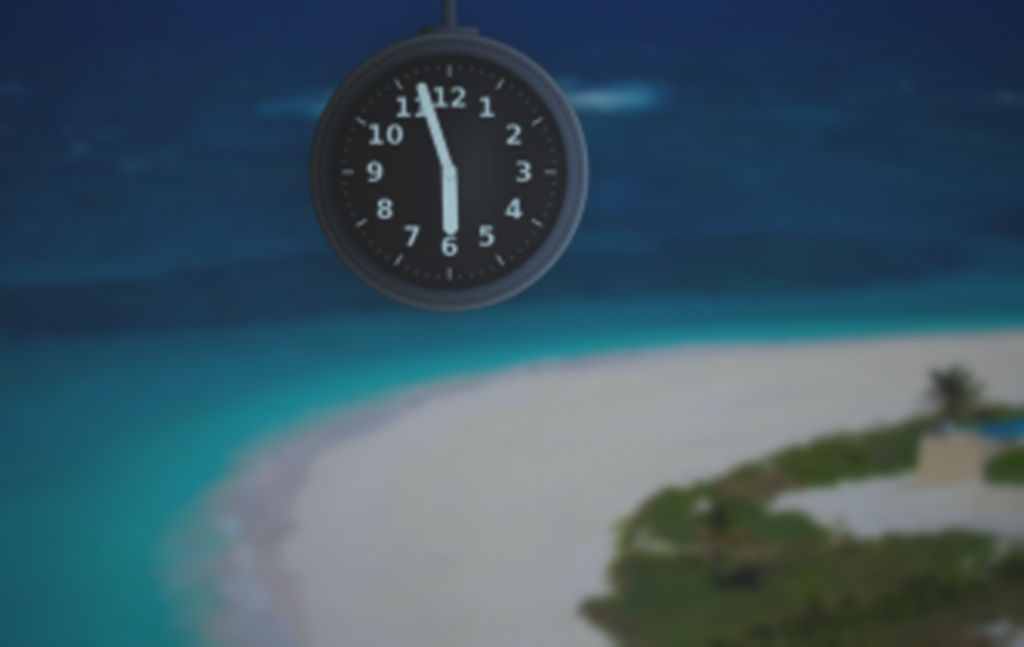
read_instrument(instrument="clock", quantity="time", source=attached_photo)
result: 5:57
